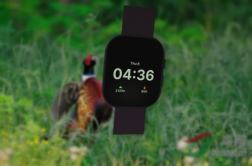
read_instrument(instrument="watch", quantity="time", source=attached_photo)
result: 4:36
